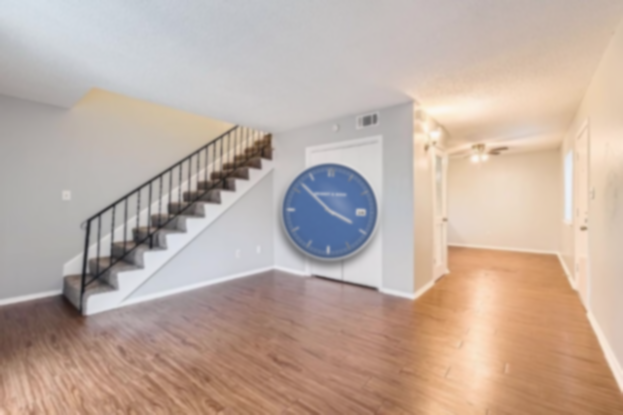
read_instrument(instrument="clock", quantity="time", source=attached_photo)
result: 3:52
